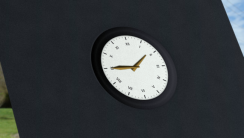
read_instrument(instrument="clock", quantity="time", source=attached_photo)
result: 1:45
